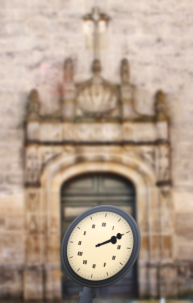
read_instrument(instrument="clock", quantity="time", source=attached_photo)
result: 2:10
